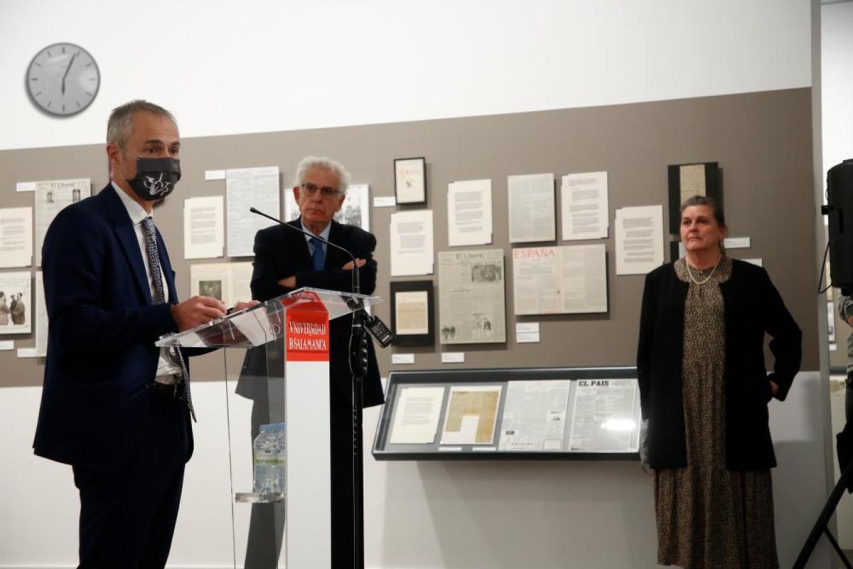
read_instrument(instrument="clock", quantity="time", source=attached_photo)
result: 6:04
